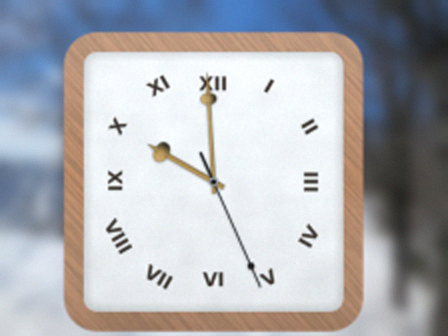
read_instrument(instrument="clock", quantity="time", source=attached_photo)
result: 9:59:26
